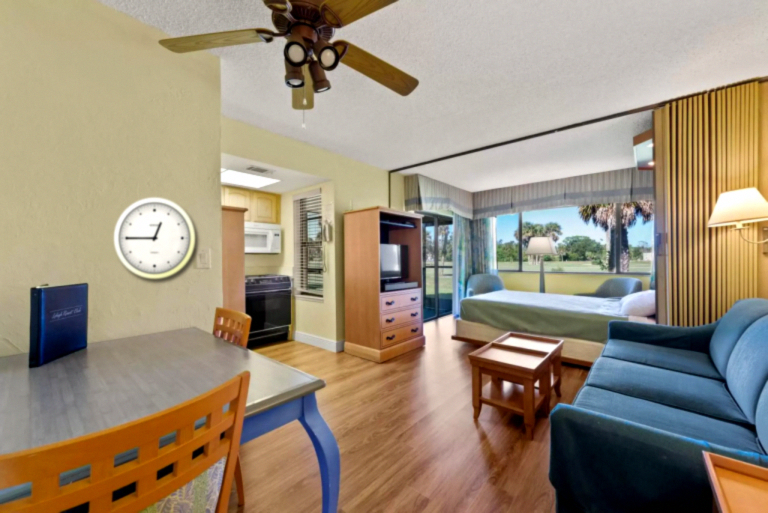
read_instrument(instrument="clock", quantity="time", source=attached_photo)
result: 12:45
